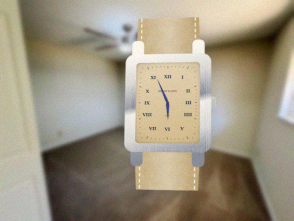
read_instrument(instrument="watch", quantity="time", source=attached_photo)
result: 5:56
